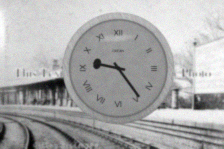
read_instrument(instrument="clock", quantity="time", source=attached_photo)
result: 9:24
